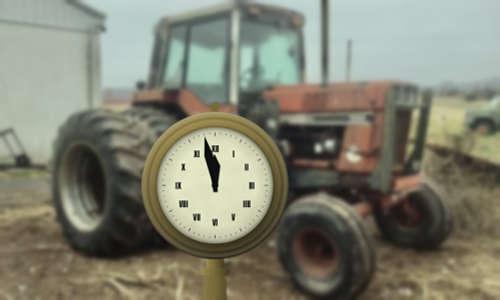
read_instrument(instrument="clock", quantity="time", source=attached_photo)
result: 11:58
